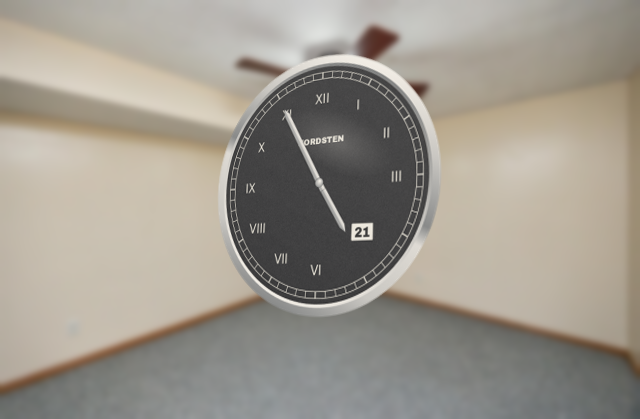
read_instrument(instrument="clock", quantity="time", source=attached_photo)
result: 4:55
